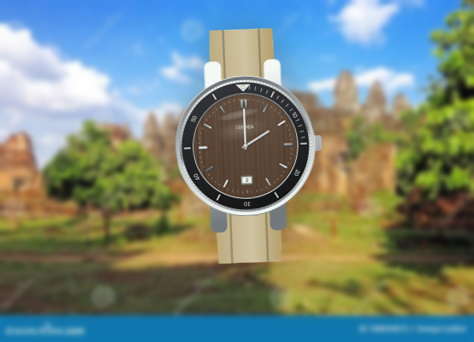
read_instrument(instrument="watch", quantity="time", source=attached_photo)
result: 2:00
